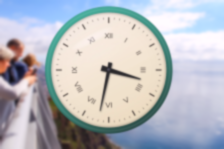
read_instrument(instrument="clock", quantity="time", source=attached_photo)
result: 3:32
